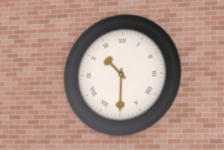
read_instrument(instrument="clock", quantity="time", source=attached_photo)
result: 10:30
